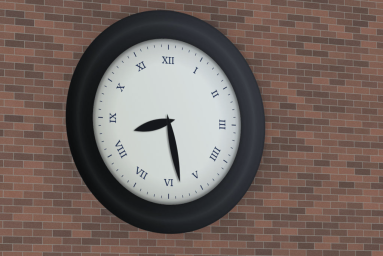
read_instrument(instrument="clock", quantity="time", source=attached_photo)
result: 8:28
